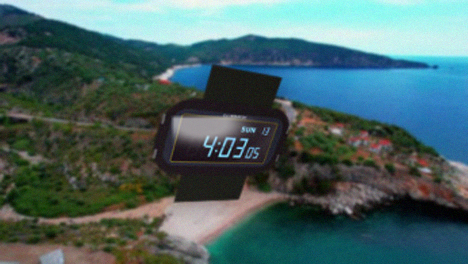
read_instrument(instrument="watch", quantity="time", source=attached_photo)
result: 4:03:05
